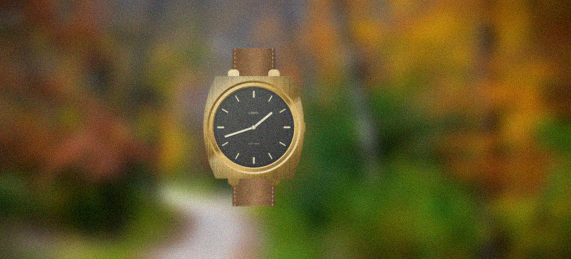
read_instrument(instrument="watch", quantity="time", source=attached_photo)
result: 1:42
